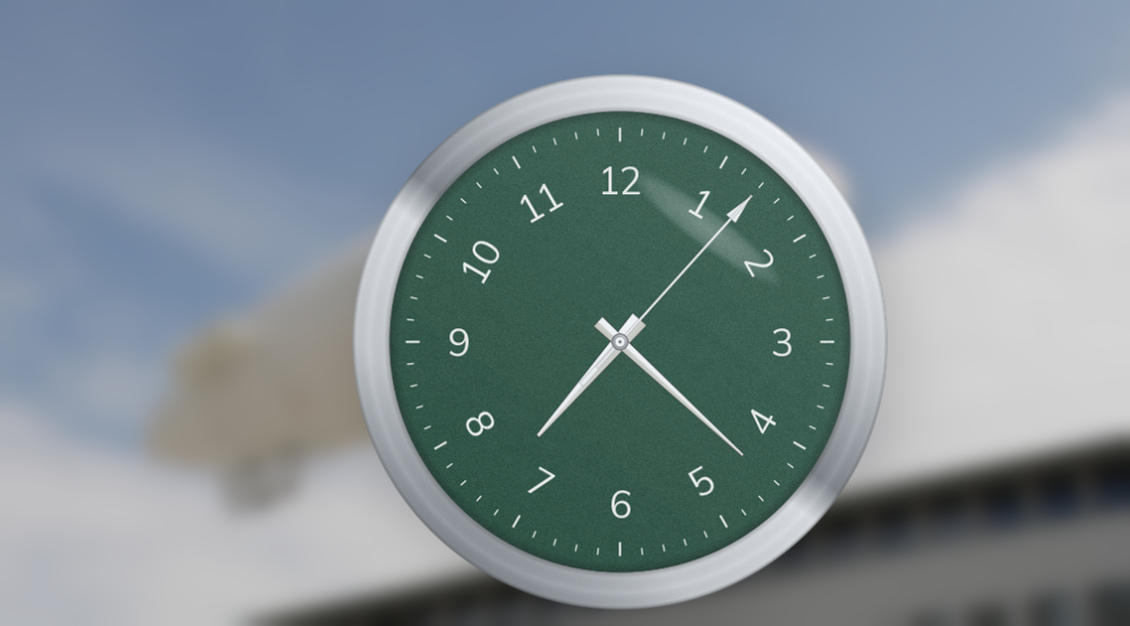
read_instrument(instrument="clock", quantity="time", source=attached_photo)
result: 7:22:07
